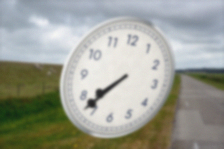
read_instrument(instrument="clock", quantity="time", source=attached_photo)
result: 7:37
